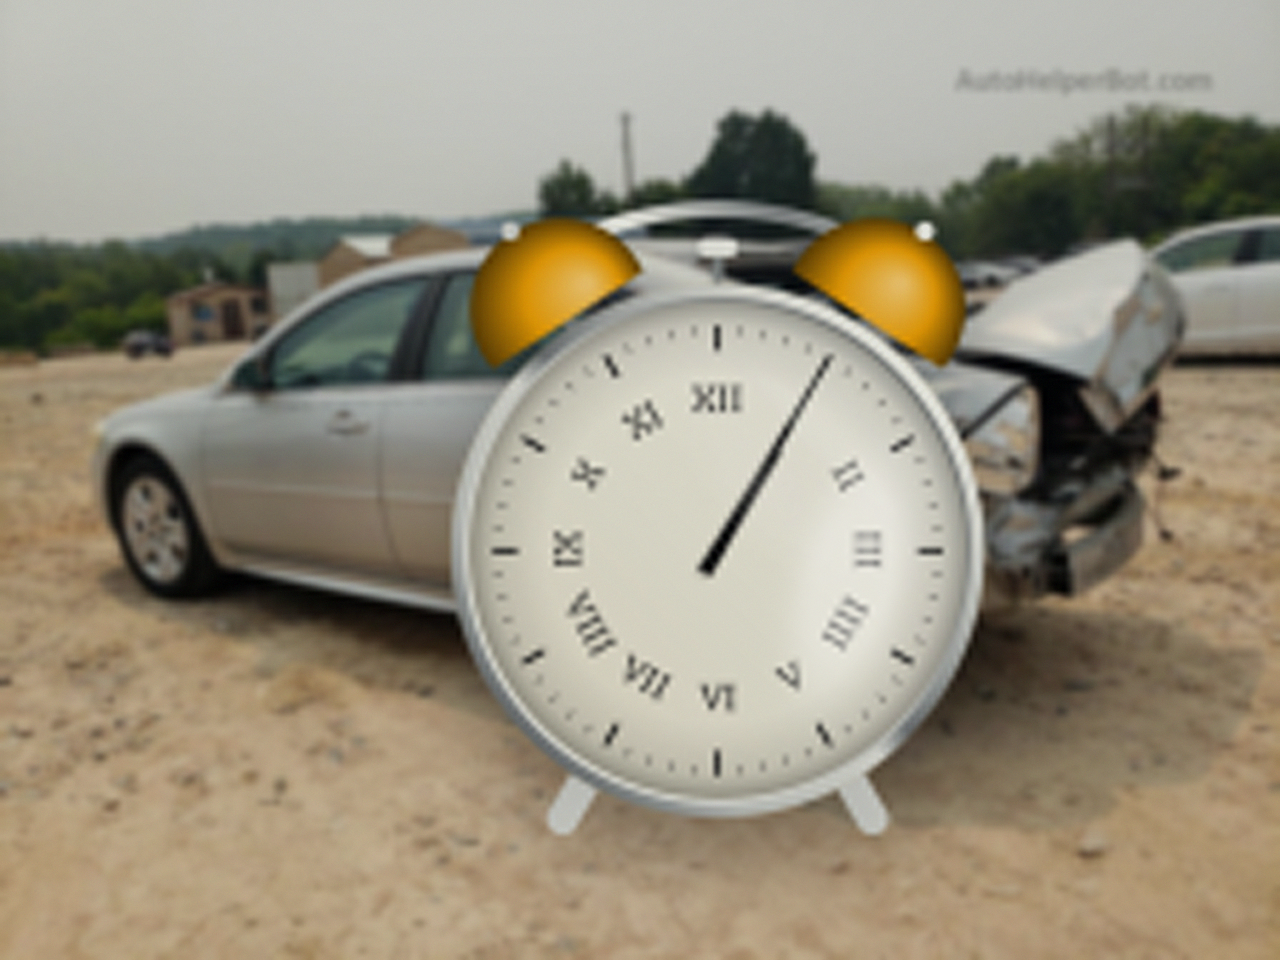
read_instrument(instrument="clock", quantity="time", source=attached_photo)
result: 1:05
